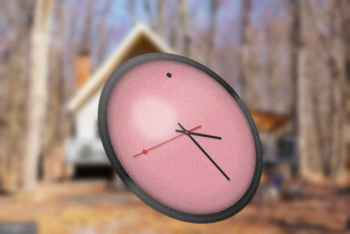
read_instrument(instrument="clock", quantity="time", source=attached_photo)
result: 3:24:42
